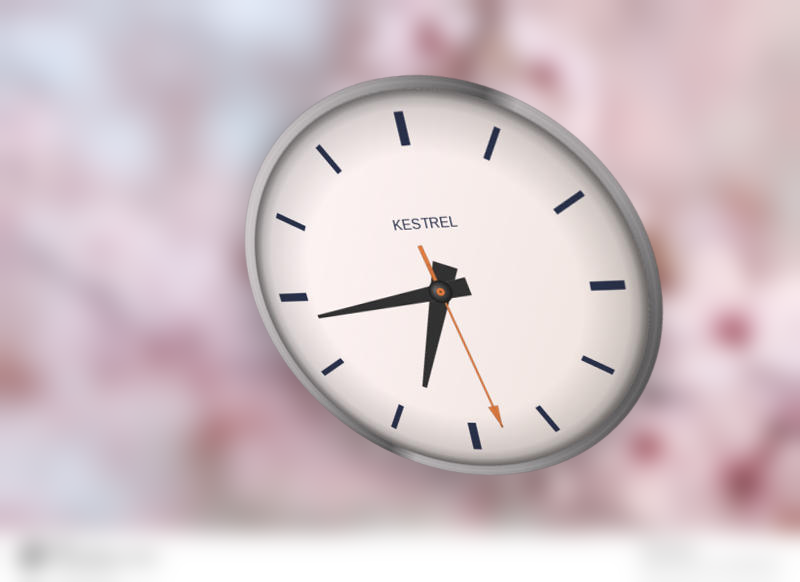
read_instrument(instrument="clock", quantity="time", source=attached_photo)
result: 6:43:28
